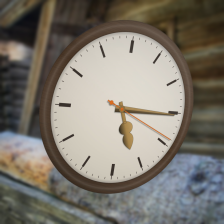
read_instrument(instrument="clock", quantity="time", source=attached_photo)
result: 5:15:19
